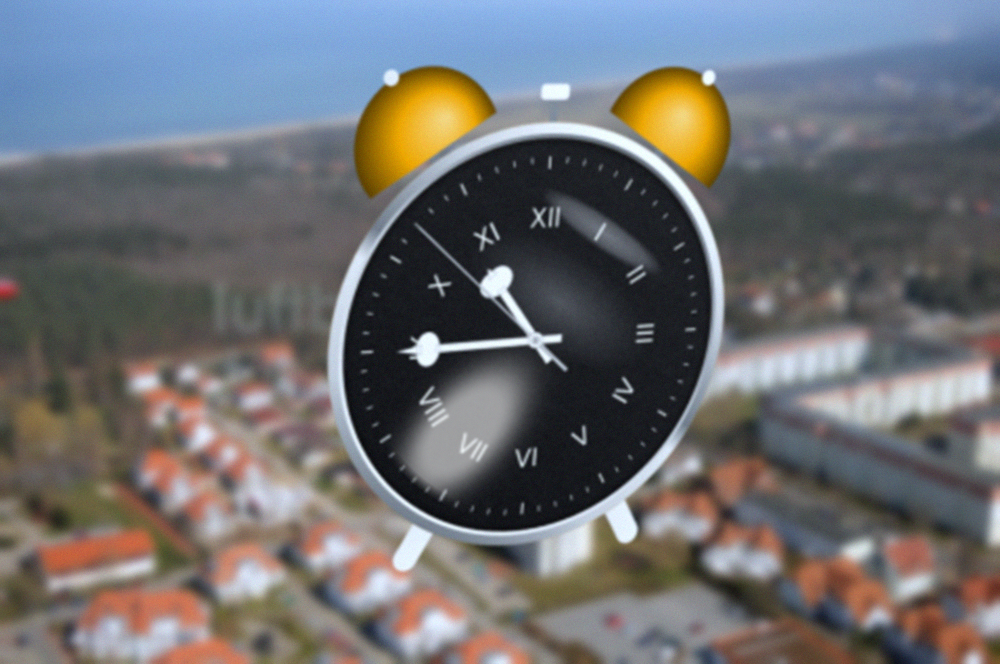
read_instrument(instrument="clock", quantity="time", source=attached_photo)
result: 10:44:52
